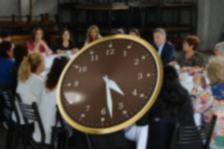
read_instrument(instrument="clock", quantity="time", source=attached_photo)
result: 4:28
